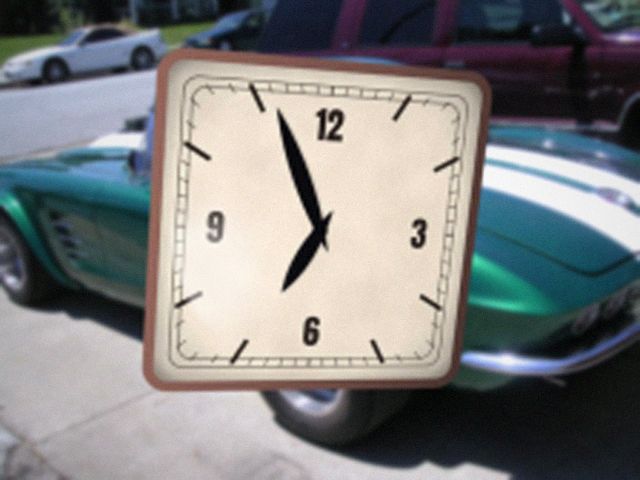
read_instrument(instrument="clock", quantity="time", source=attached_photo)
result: 6:56
